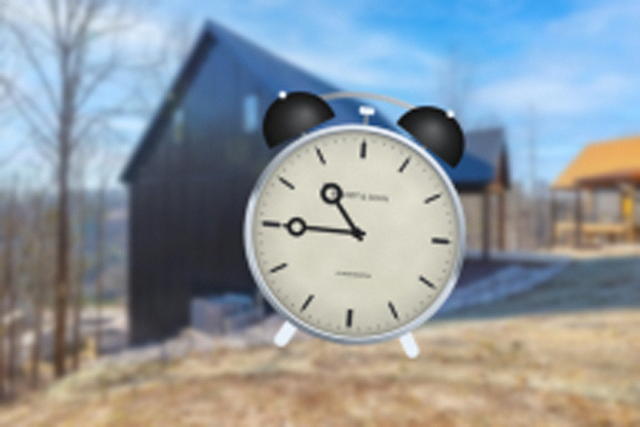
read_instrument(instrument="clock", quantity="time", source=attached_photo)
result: 10:45
